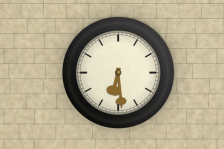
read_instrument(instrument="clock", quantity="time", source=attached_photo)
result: 6:29
